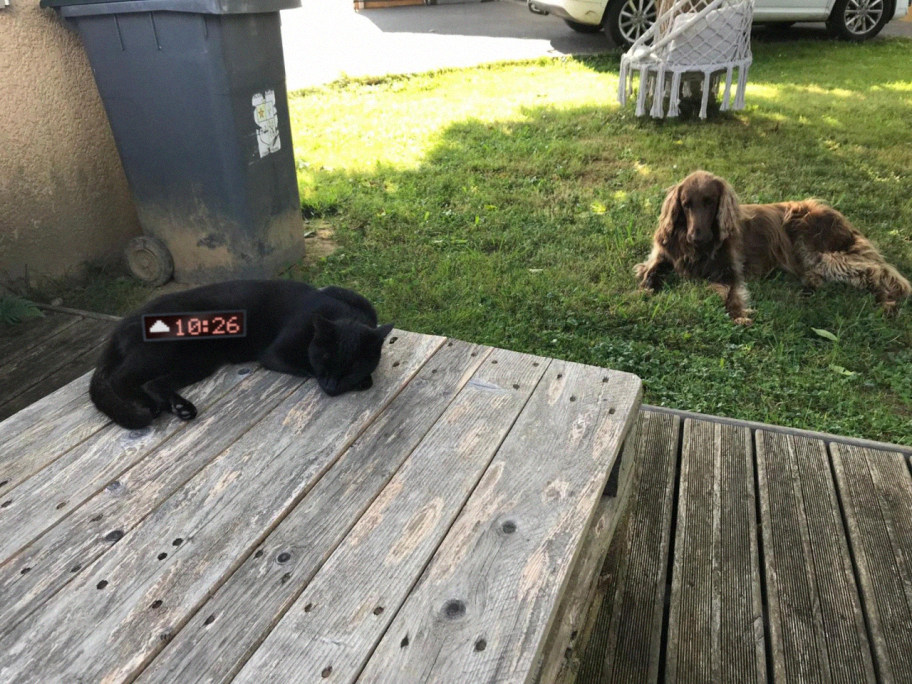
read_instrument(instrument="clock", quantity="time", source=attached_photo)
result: 10:26
